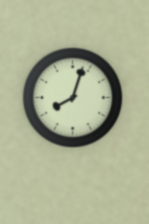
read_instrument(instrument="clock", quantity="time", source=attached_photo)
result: 8:03
